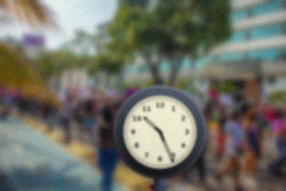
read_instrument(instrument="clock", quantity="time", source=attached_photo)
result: 10:26
